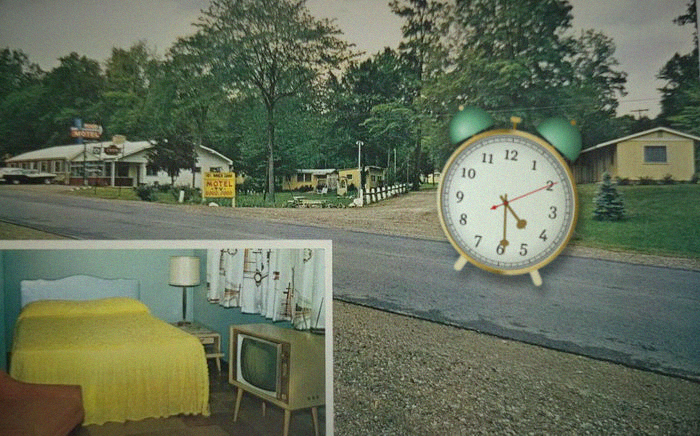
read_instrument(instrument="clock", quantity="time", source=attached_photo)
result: 4:29:10
